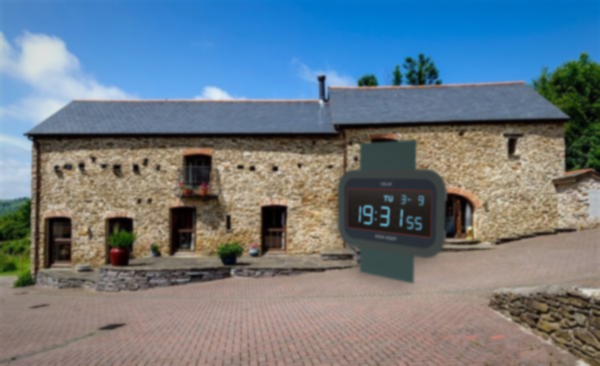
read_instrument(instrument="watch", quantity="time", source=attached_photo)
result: 19:31
